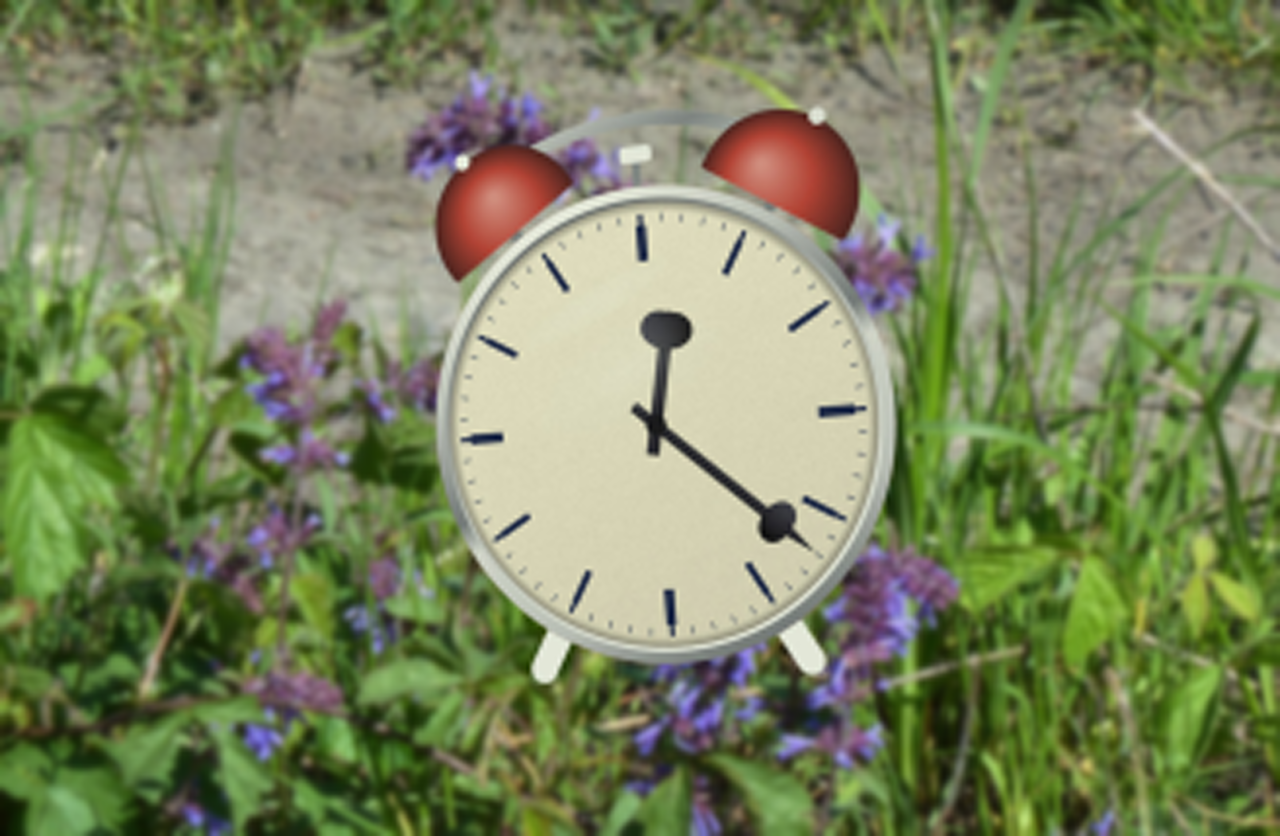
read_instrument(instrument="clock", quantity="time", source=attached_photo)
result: 12:22
